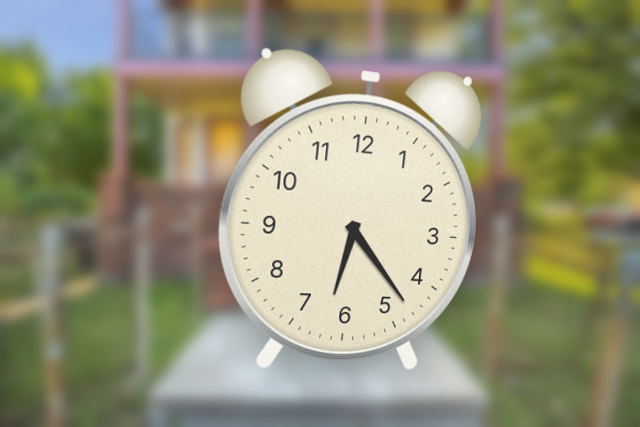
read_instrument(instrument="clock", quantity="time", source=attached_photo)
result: 6:23
